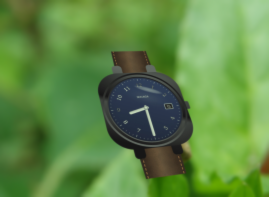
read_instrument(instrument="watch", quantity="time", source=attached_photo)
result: 8:30
